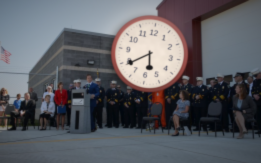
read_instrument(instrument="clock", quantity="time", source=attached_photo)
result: 5:39
